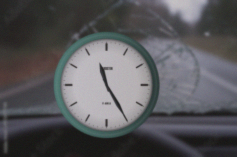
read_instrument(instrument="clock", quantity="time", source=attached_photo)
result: 11:25
